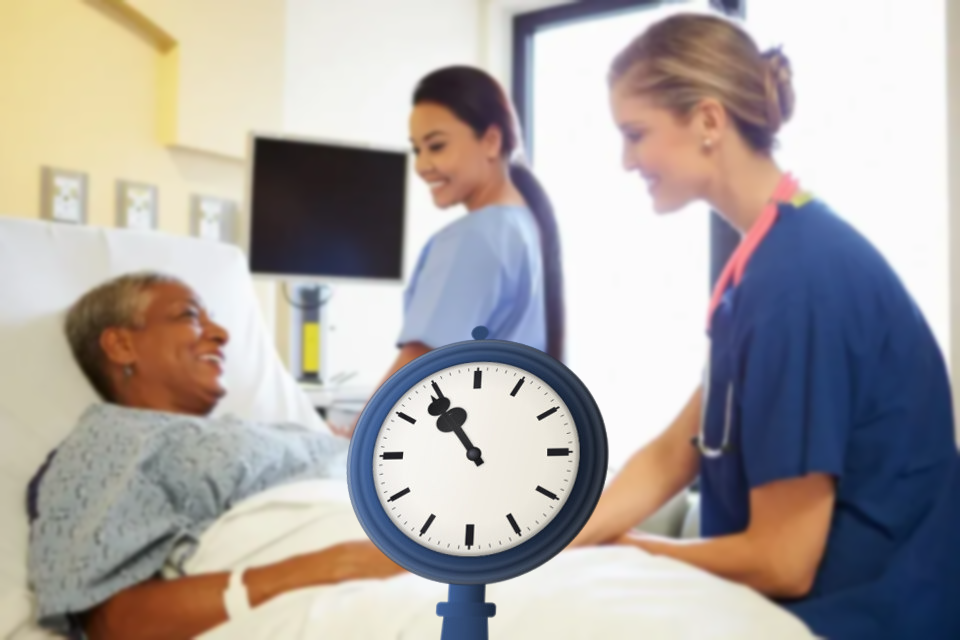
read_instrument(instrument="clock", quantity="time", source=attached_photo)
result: 10:54
